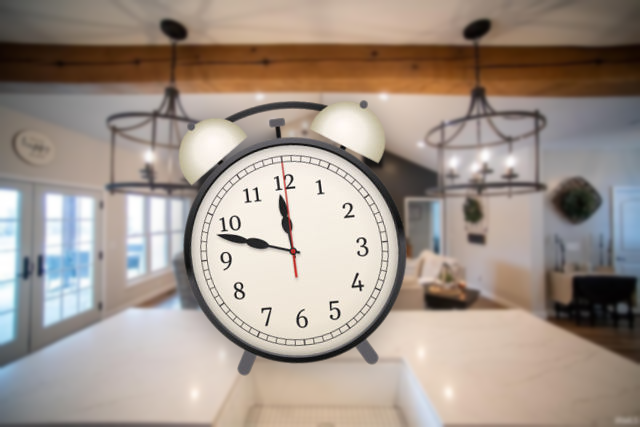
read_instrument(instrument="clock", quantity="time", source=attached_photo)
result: 11:48:00
